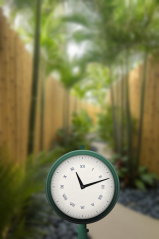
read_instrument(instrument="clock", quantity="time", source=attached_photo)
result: 11:12
